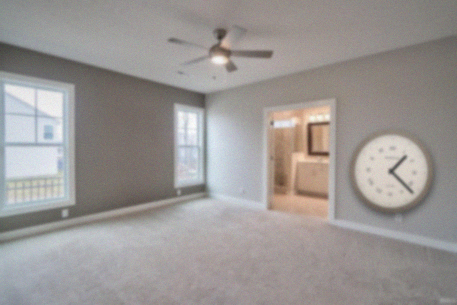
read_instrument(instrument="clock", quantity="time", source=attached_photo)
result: 1:22
